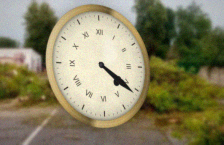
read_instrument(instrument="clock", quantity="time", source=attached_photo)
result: 4:21
